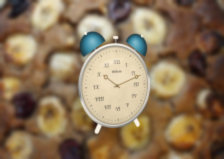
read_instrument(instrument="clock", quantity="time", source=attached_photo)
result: 10:12
